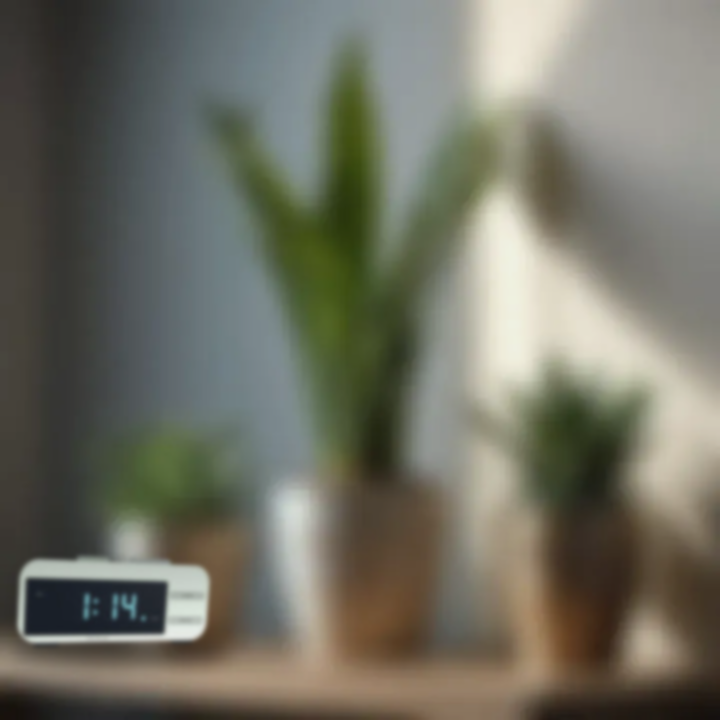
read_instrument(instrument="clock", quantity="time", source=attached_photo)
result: 1:14
